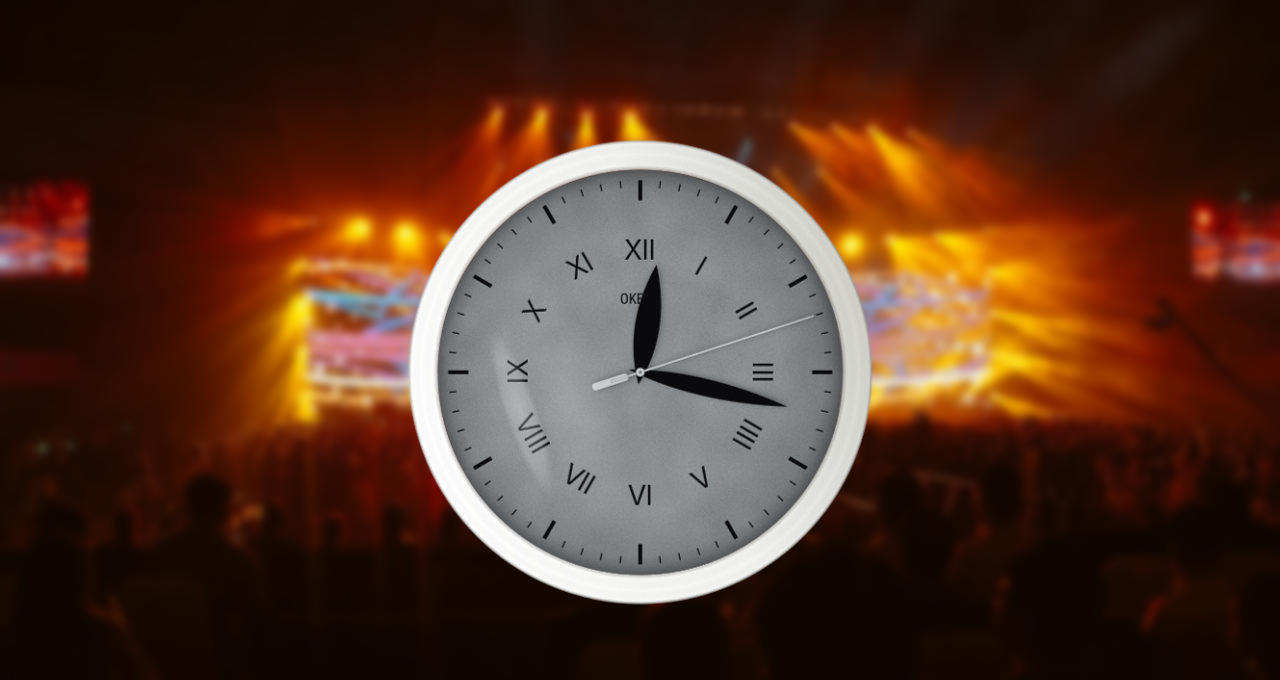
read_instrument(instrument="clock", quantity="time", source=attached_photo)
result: 12:17:12
